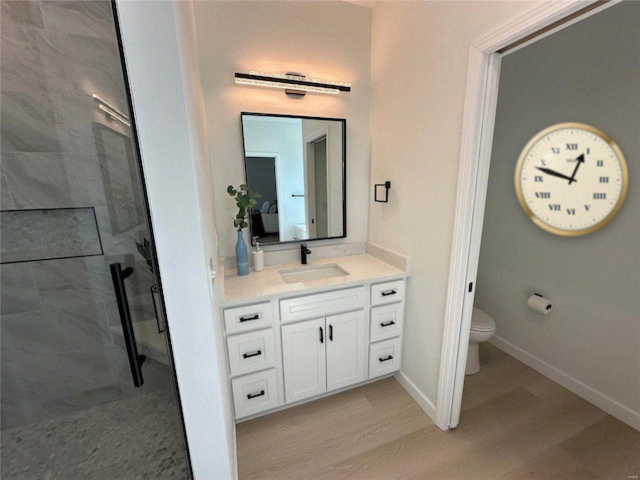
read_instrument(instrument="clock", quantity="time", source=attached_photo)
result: 12:48
